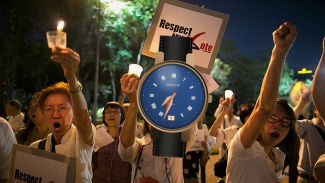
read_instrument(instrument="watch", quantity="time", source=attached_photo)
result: 7:33
